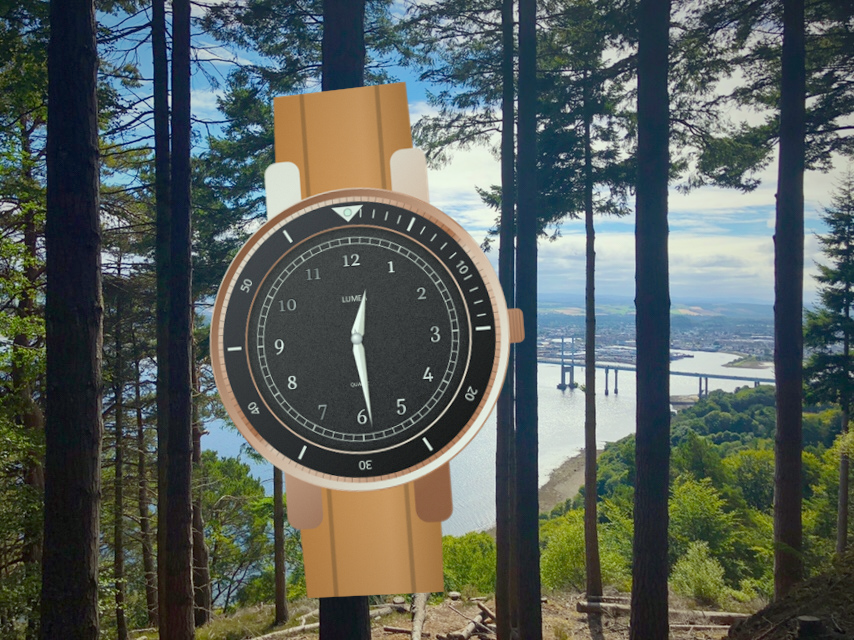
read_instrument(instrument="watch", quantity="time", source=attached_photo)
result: 12:29
